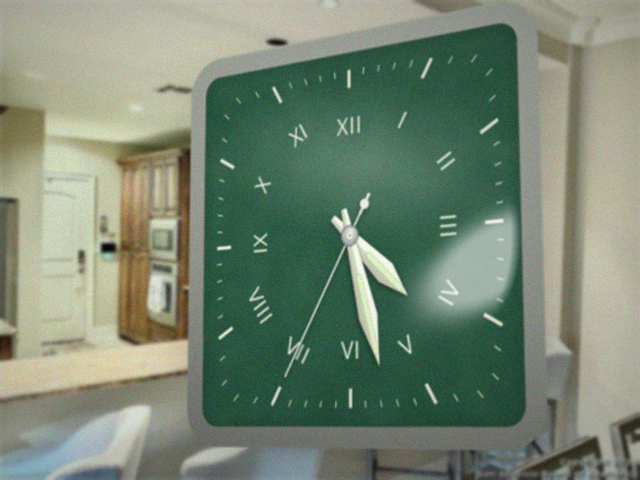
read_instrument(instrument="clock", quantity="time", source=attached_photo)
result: 4:27:35
